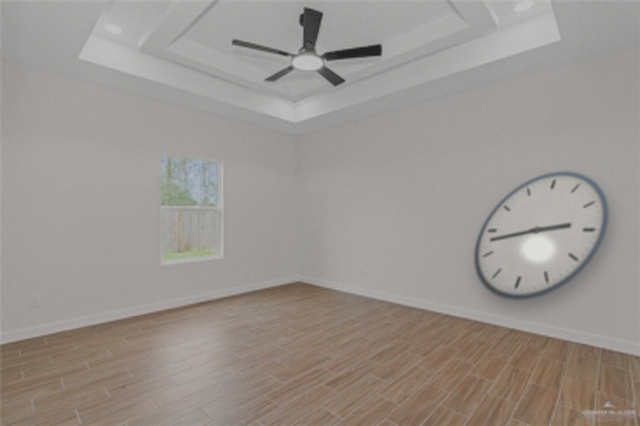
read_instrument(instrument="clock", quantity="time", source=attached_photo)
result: 2:43
